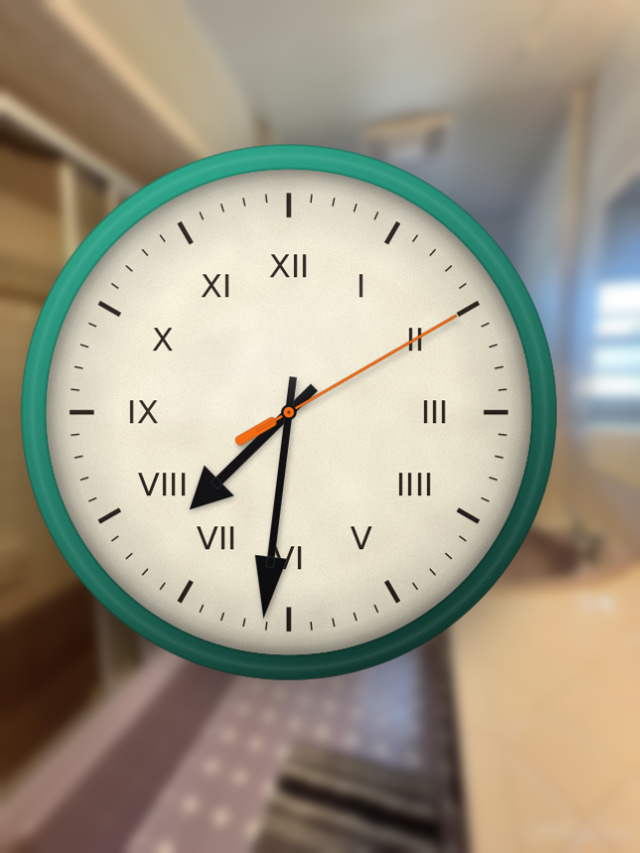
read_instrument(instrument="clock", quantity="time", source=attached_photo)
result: 7:31:10
